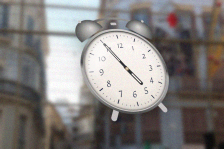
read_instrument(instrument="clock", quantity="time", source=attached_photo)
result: 4:55
